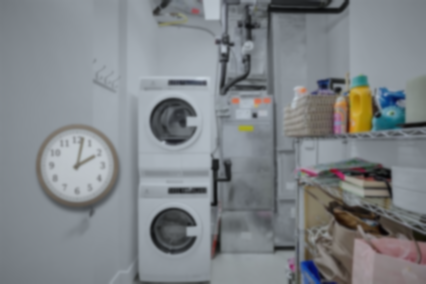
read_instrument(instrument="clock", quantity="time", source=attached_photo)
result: 2:02
